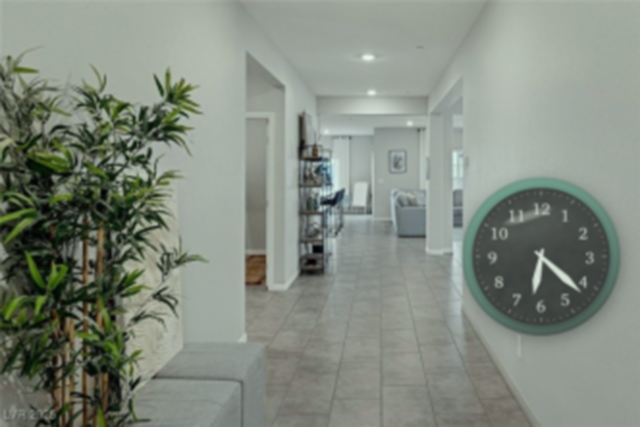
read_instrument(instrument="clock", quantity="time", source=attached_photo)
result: 6:22
